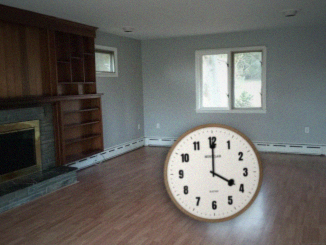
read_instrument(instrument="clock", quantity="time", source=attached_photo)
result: 4:00
